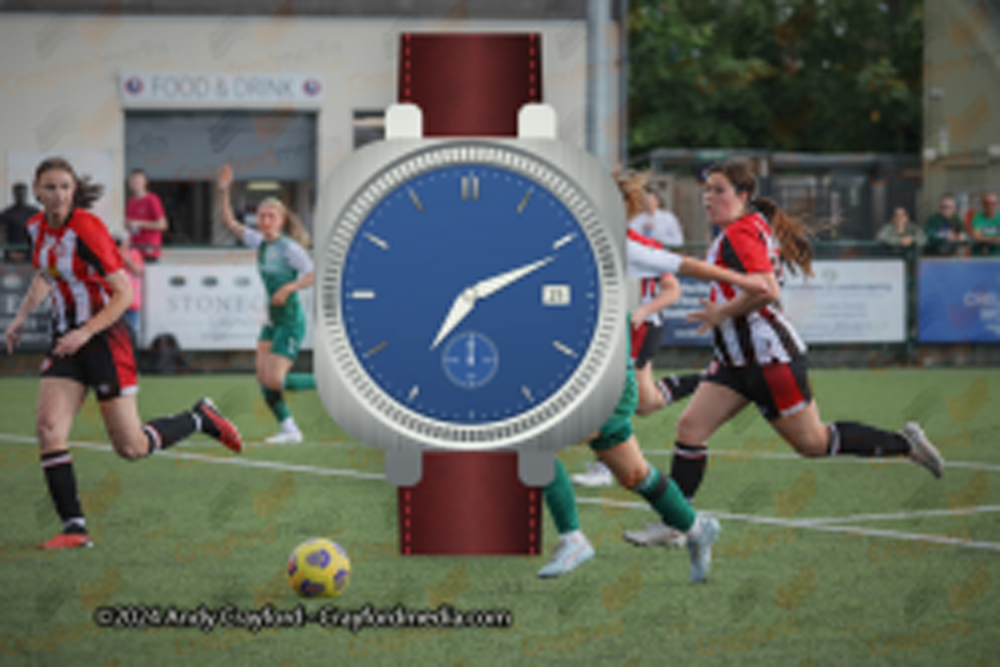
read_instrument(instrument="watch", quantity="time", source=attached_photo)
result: 7:11
